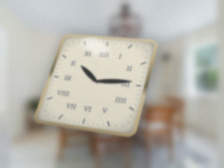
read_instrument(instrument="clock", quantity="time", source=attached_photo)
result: 10:14
